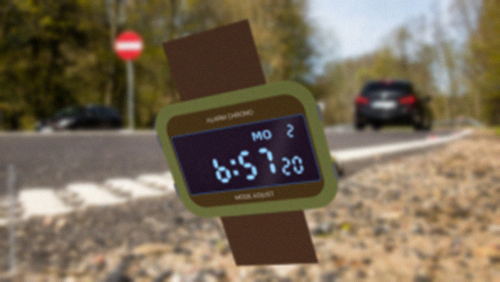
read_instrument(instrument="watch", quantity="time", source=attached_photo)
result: 6:57:20
